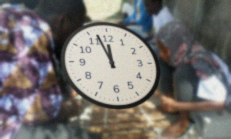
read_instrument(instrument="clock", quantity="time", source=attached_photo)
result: 11:57
